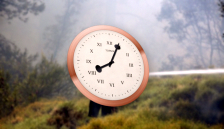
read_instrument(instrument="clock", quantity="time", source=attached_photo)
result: 8:04
